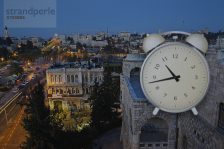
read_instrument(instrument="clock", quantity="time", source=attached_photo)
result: 10:43
